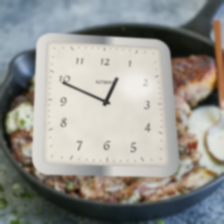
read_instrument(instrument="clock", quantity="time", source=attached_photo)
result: 12:49
